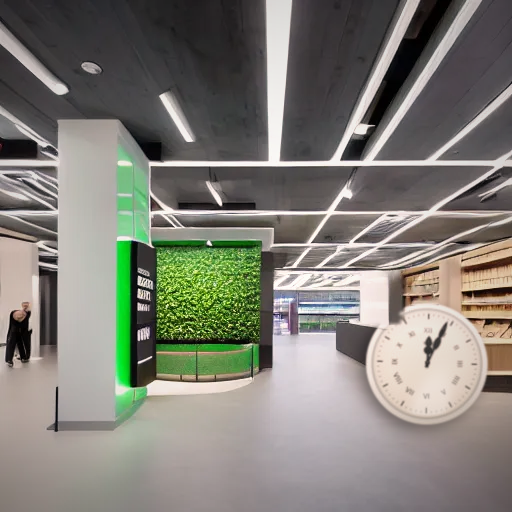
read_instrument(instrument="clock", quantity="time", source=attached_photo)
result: 12:04
